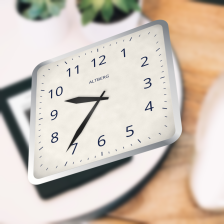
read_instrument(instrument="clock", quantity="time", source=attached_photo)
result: 9:36
